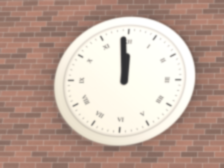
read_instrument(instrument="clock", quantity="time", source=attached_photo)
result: 11:59
